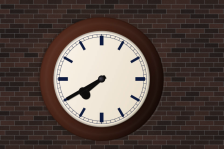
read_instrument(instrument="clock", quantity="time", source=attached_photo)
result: 7:40
